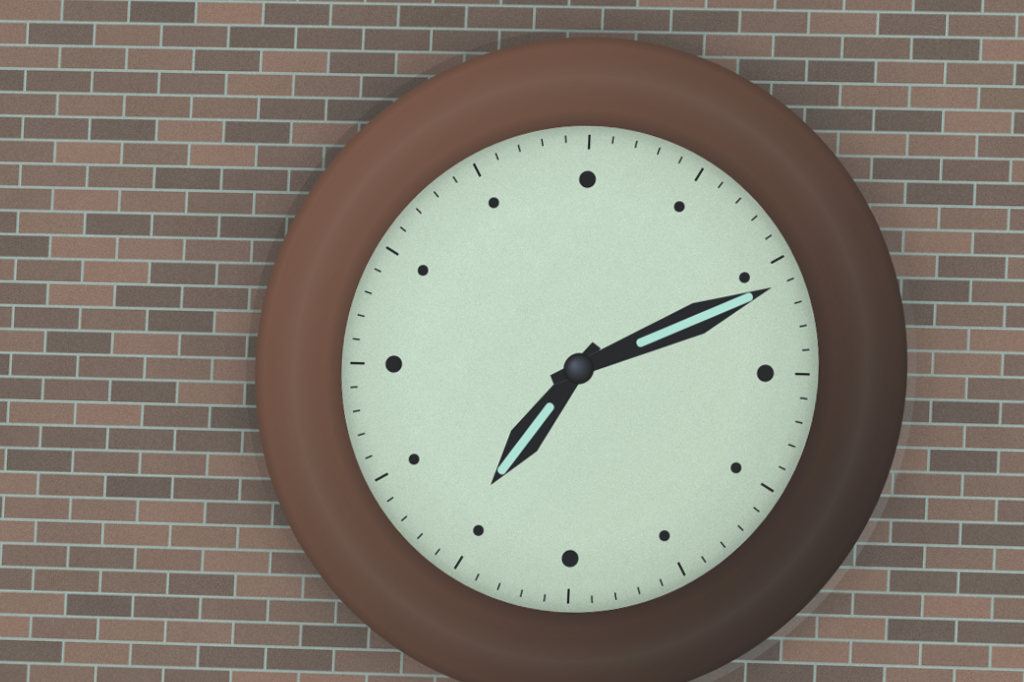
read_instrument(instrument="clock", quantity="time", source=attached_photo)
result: 7:11
